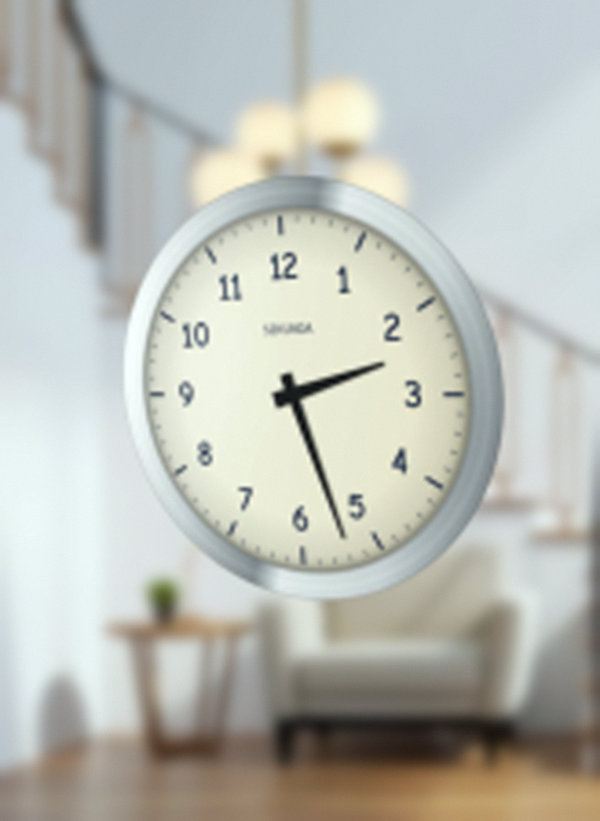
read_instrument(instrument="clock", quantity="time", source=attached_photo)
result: 2:27
